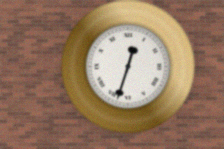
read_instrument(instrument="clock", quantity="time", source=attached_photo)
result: 12:33
